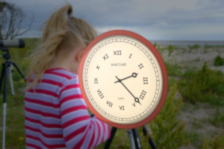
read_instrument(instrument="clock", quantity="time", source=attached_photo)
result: 2:23
